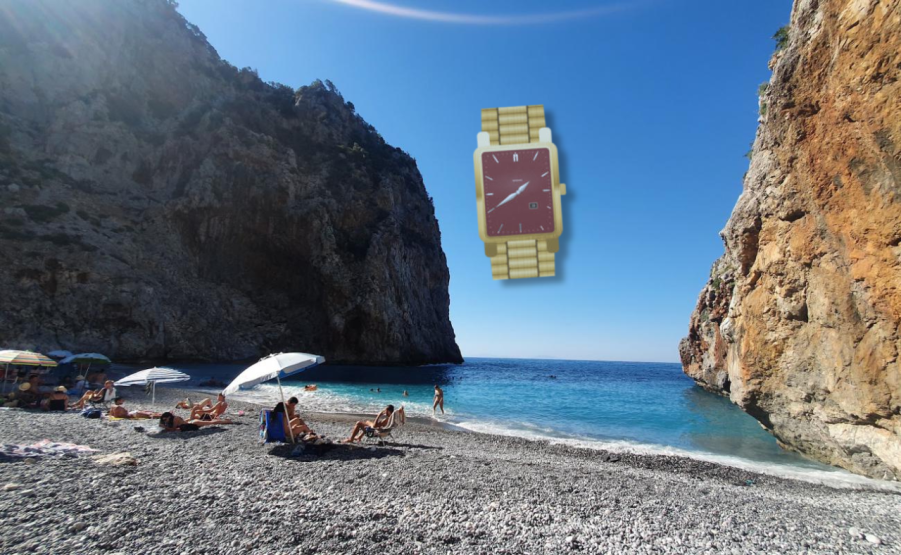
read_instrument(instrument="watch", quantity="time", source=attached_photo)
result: 1:40
